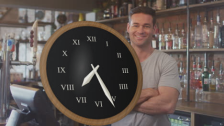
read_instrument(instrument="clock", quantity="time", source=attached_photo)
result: 7:26
